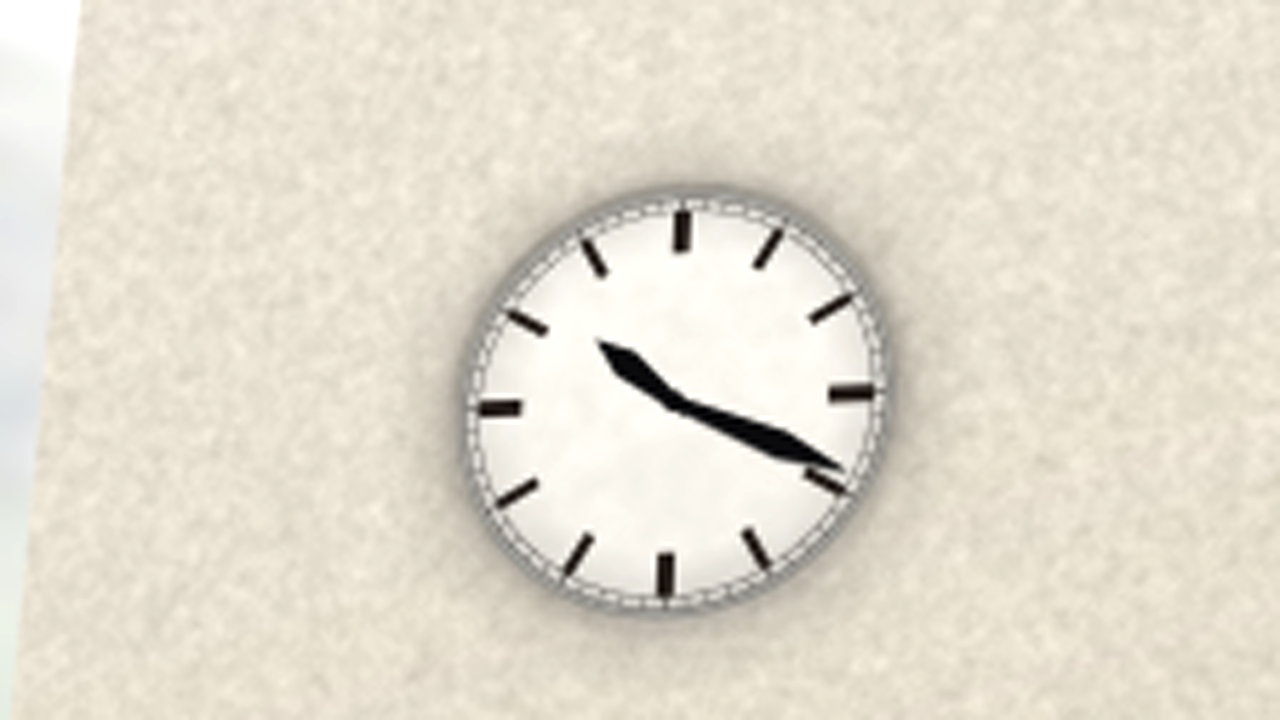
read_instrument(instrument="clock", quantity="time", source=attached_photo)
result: 10:19
